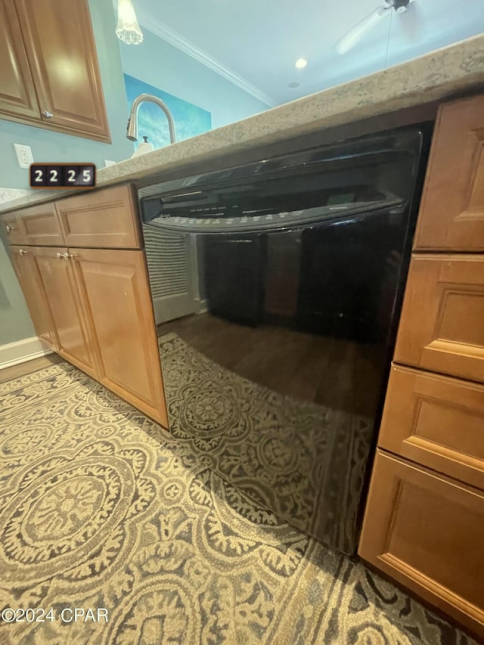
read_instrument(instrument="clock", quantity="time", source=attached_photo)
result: 22:25
